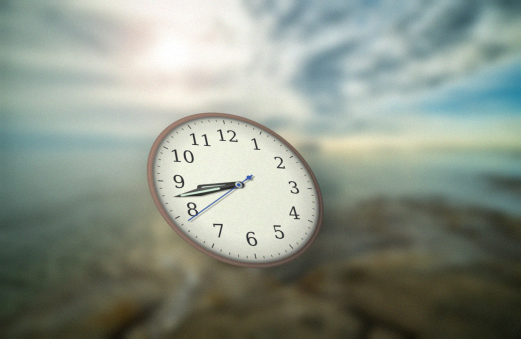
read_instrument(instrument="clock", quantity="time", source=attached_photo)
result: 8:42:39
